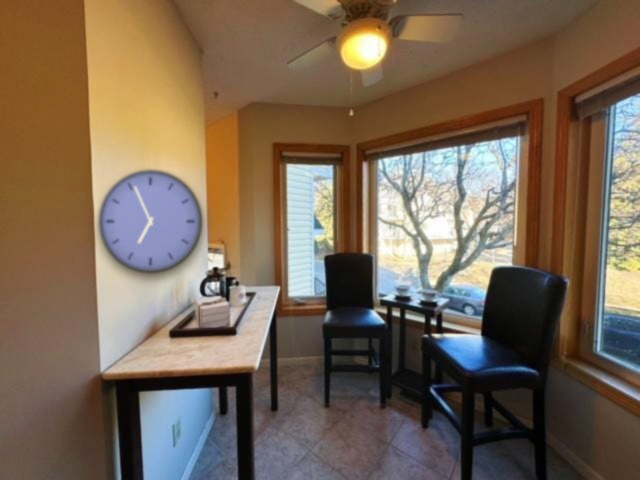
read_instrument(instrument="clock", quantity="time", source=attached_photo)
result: 6:56
